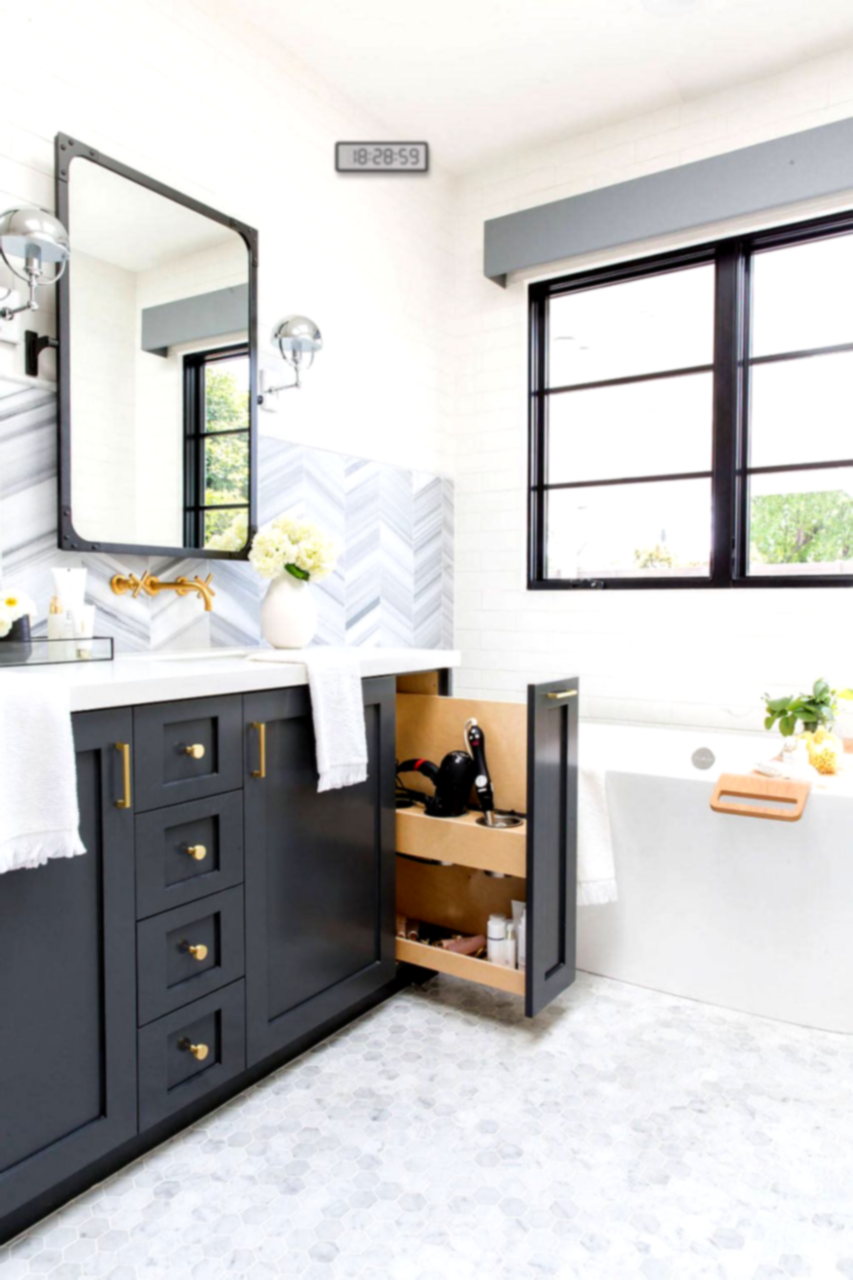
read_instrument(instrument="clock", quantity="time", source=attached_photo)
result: 18:28:59
